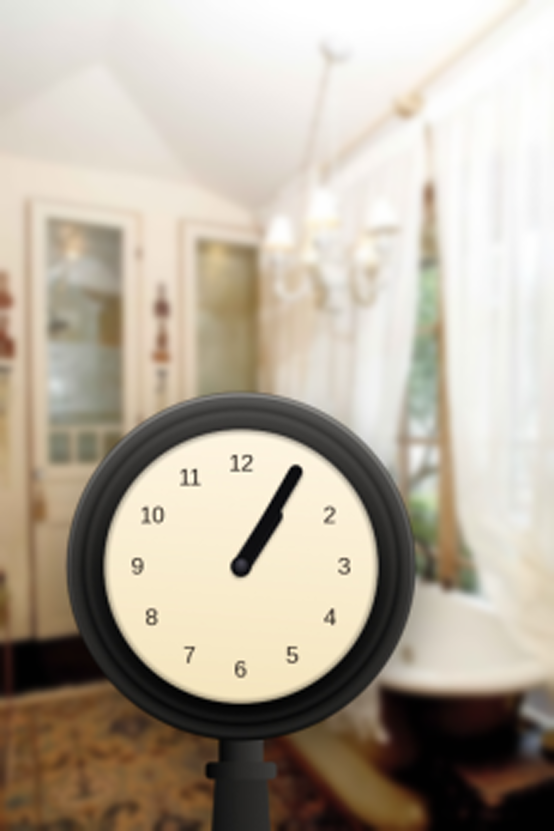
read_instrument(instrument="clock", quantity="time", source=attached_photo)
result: 1:05
